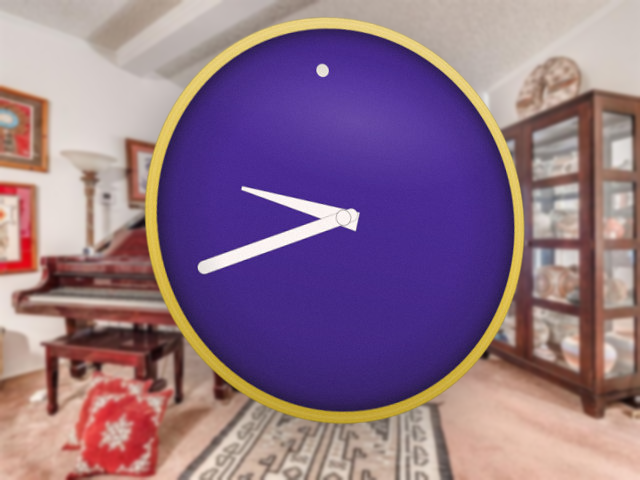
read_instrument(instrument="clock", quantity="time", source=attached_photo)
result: 9:43
